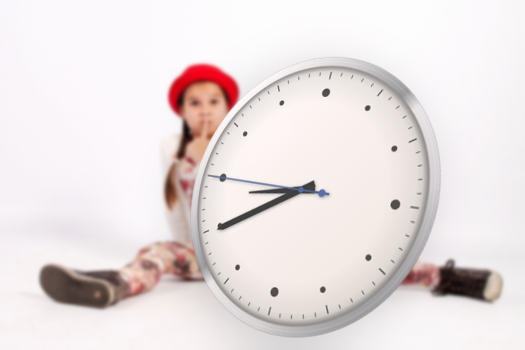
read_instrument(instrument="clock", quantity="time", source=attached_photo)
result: 8:39:45
